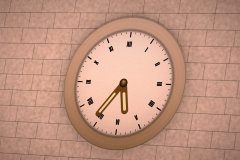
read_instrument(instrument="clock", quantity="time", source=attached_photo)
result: 5:36
